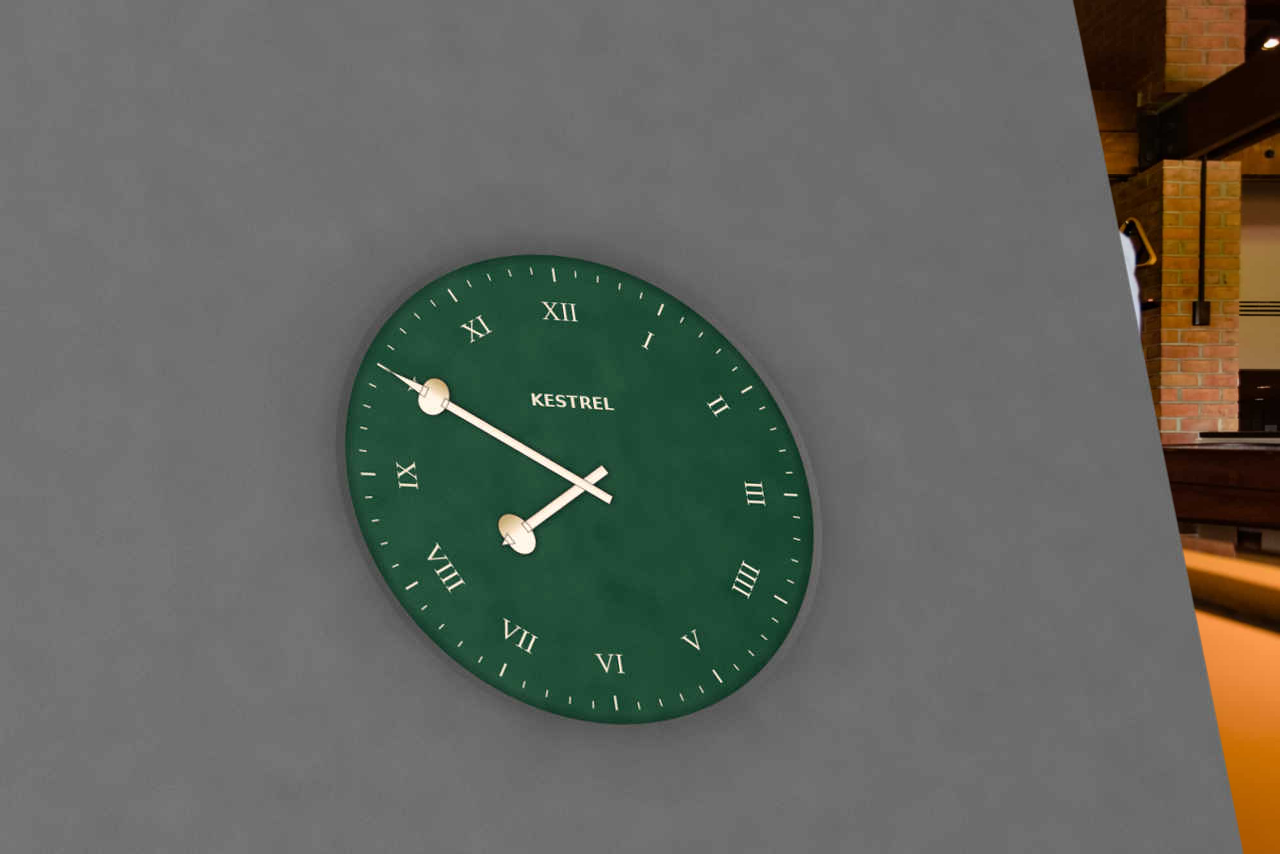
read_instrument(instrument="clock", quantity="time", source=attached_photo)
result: 7:50
